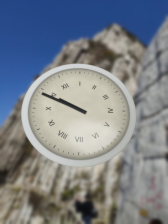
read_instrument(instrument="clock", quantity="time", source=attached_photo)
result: 10:54
